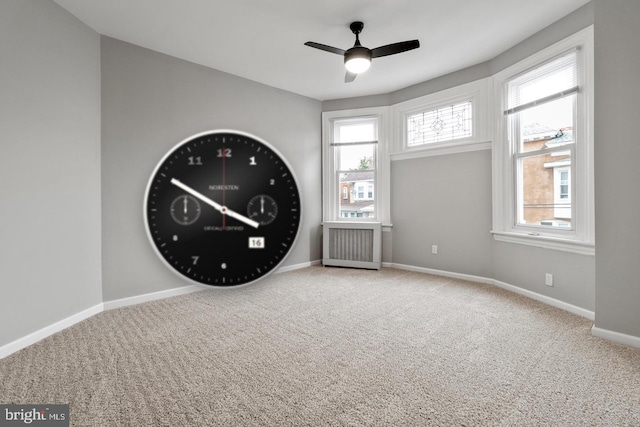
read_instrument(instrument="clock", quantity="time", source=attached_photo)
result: 3:50
